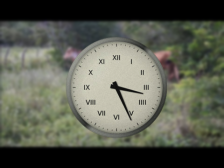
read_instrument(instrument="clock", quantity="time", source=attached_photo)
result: 3:26
